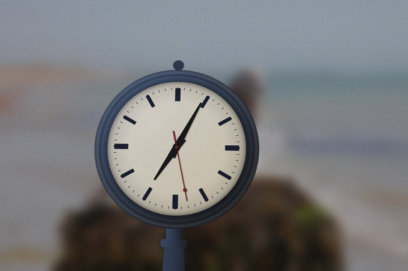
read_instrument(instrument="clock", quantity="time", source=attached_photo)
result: 7:04:28
